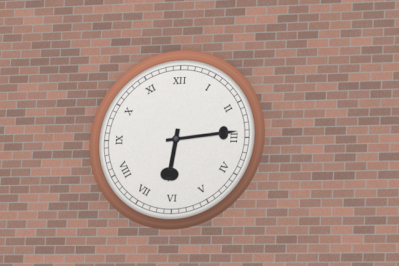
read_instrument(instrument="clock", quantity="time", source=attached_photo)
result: 6:14
